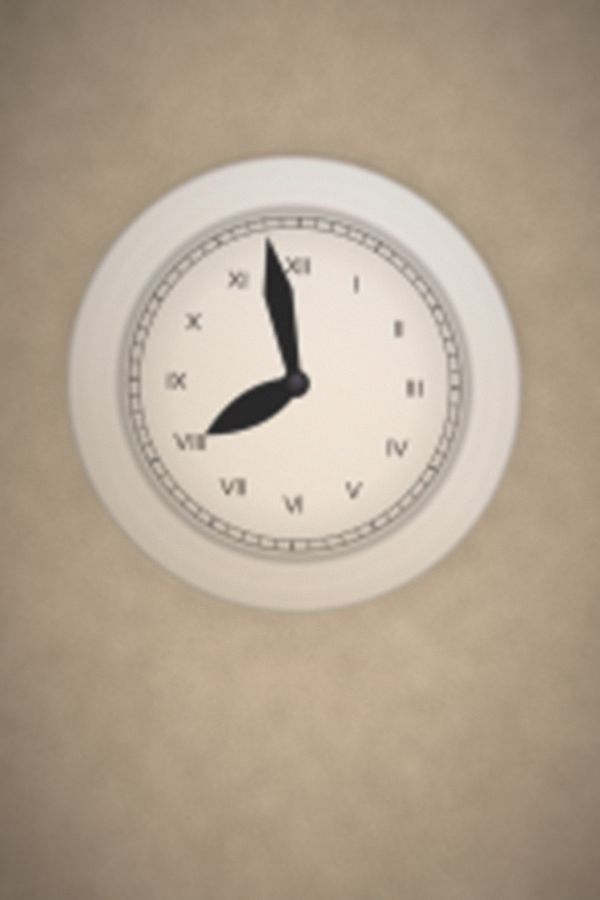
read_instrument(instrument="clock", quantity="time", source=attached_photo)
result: 7:58
